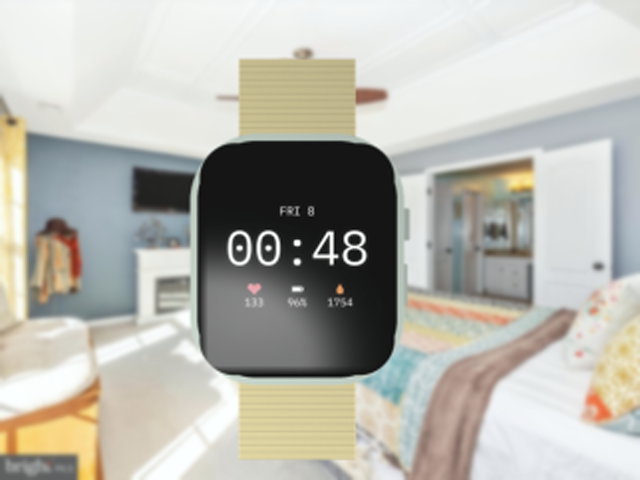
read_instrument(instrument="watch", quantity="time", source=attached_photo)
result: 0:48
